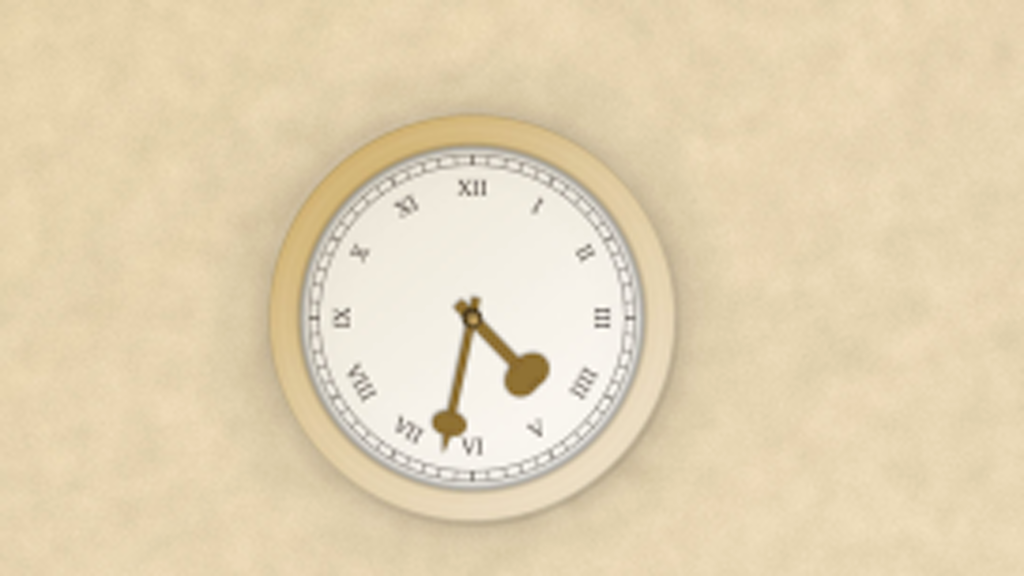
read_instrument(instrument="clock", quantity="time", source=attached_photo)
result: 4:32
